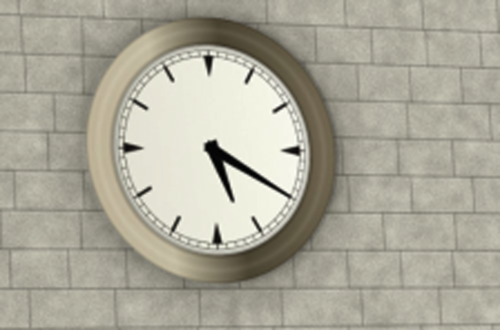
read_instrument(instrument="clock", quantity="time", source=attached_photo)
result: 5:20
